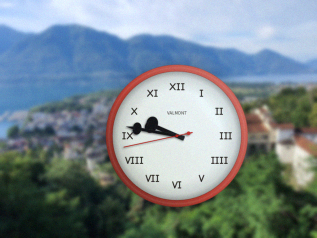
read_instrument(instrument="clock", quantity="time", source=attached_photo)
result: 9:46:43
